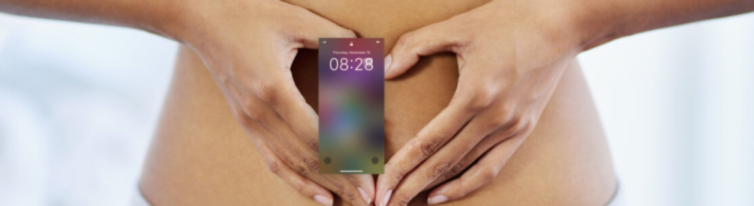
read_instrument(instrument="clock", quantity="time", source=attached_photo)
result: 8:28
